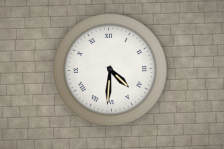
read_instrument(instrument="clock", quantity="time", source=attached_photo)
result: 4:31
